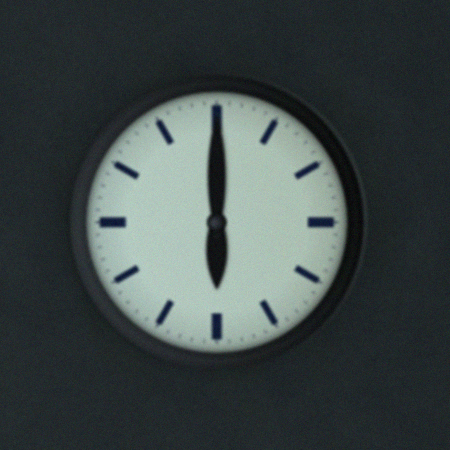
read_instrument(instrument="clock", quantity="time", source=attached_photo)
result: 6:00
